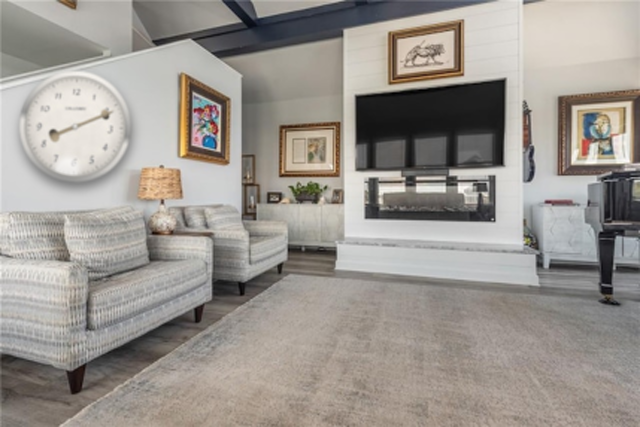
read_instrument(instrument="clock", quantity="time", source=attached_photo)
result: 8:11
